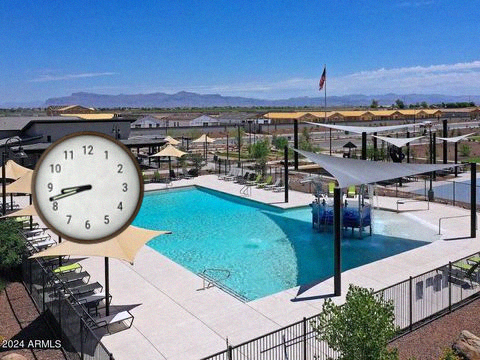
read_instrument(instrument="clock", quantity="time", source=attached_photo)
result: 8:42
